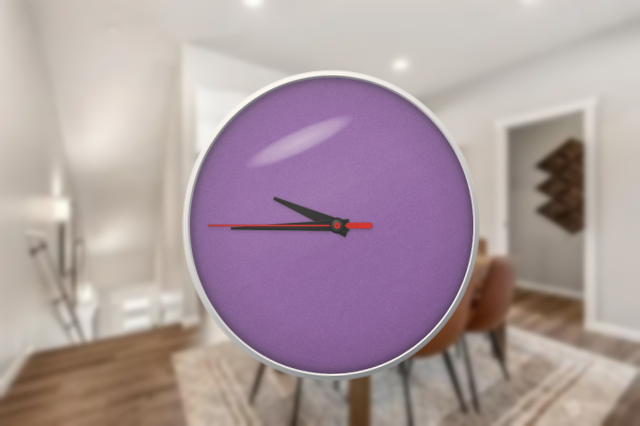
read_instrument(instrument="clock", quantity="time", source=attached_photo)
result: 9:44:45
